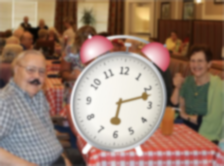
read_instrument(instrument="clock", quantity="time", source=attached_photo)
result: 6:12
